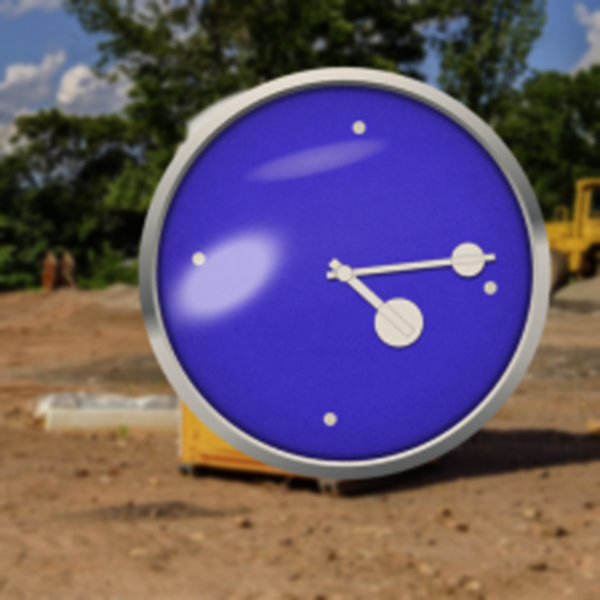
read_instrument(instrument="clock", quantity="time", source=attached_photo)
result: 4:13
